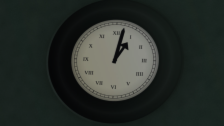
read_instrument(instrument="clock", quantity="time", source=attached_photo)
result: 1:02
